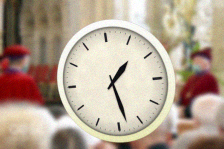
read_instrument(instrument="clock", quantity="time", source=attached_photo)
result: 1:28
